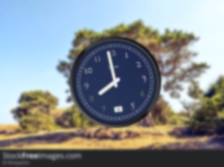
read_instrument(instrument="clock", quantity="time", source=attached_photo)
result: 7:59
